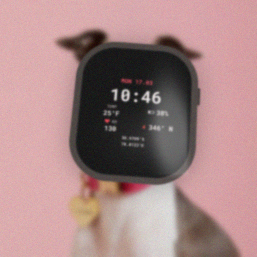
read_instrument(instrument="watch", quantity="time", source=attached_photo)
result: 10:46
